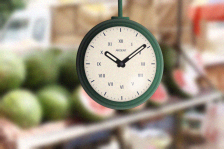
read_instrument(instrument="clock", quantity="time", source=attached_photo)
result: 10:09
